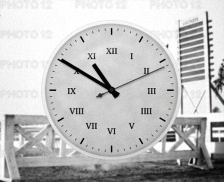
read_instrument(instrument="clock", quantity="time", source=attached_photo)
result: 10:50:11
